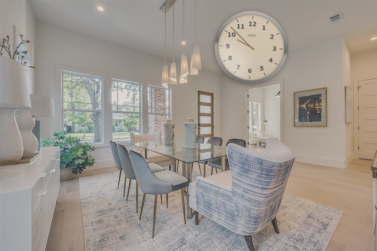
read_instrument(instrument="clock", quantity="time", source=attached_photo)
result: 9:52
